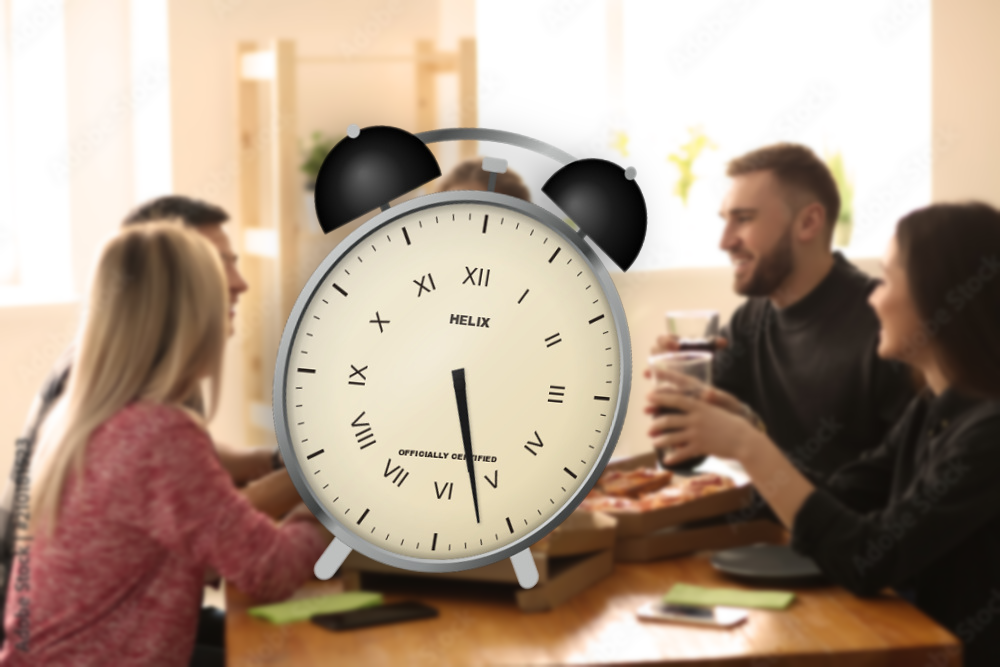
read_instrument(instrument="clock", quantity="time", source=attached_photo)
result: 5:27
